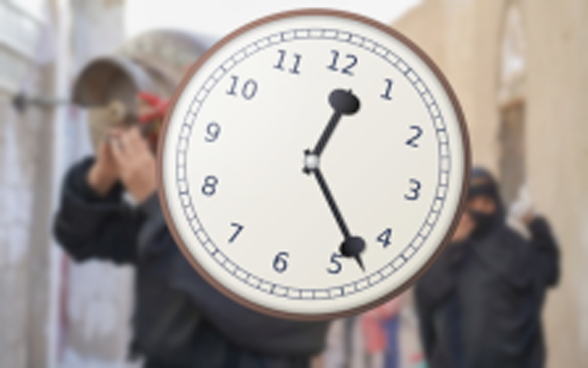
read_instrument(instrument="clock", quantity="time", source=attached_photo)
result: 12:23
